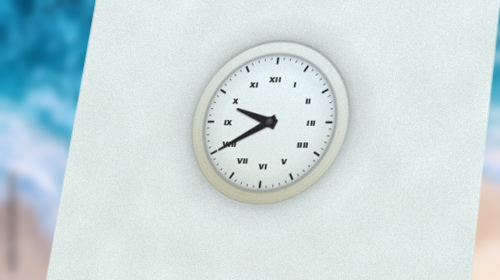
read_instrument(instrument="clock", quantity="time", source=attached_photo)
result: 9:40
